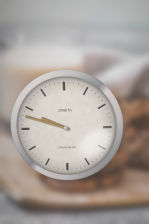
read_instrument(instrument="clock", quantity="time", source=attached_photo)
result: 9:48
